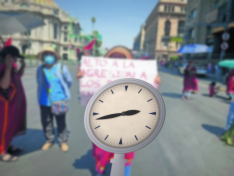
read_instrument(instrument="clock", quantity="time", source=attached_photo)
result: 2:43
